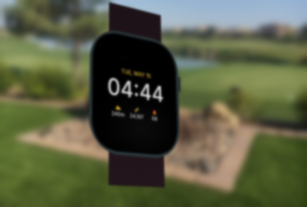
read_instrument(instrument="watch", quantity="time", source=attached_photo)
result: 4:44
